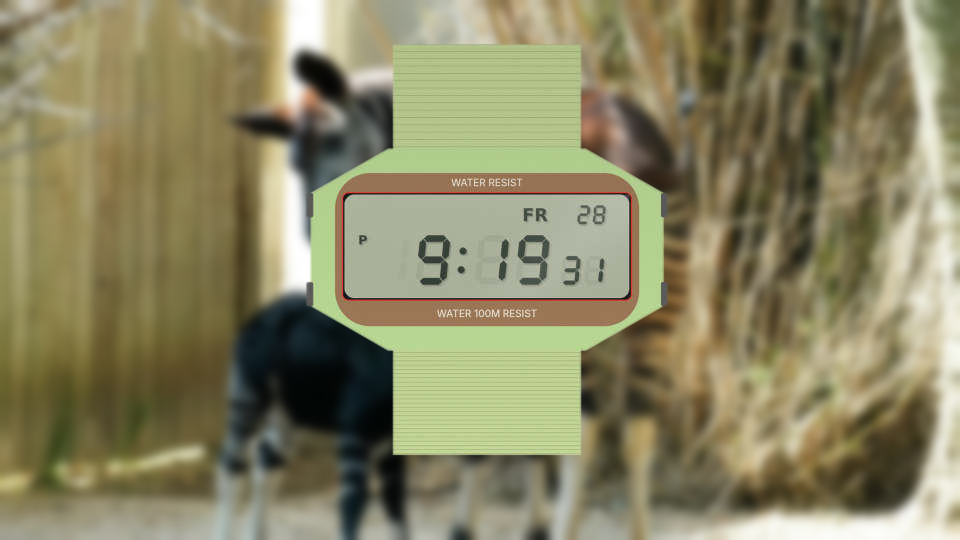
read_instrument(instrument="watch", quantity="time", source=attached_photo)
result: 9:19:31
